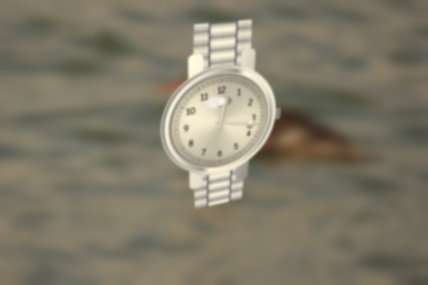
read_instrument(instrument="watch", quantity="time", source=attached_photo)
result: 12:17
